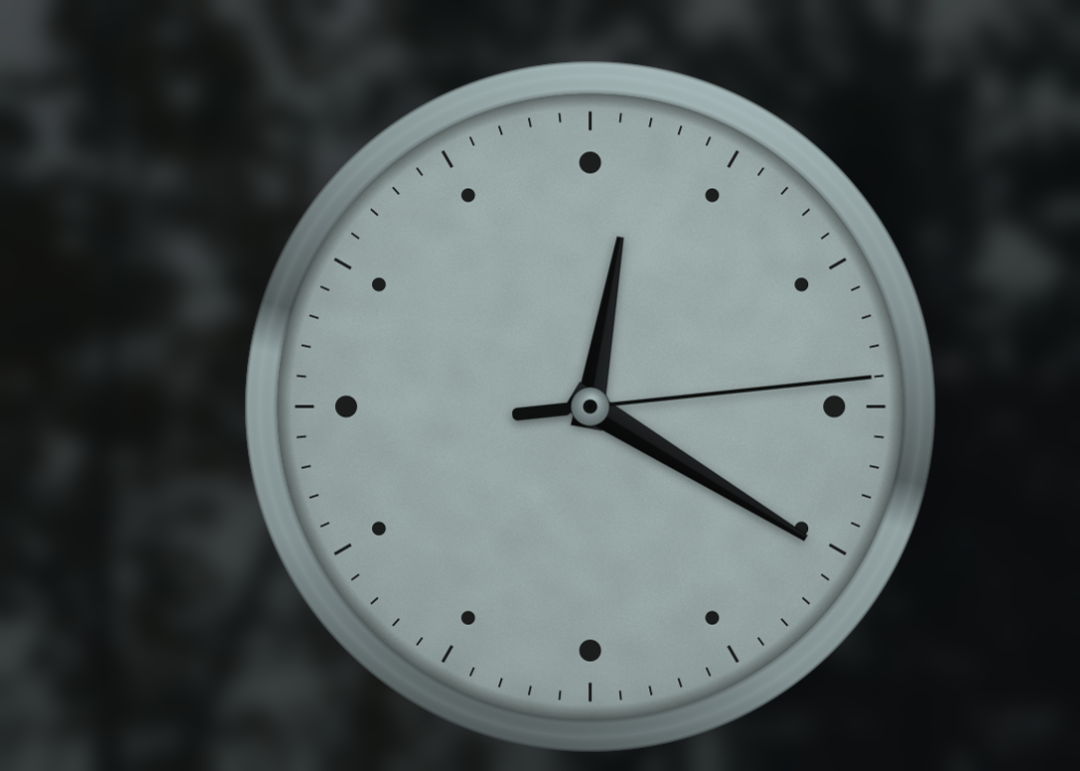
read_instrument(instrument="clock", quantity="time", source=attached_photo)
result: 12:20:14
